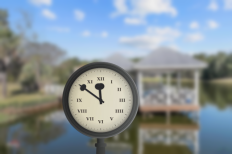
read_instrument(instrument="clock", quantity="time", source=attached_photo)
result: 11:51
